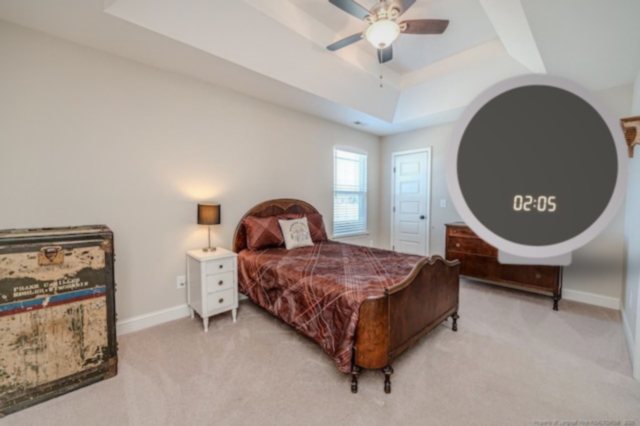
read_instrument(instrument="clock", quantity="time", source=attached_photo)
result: 2:05
